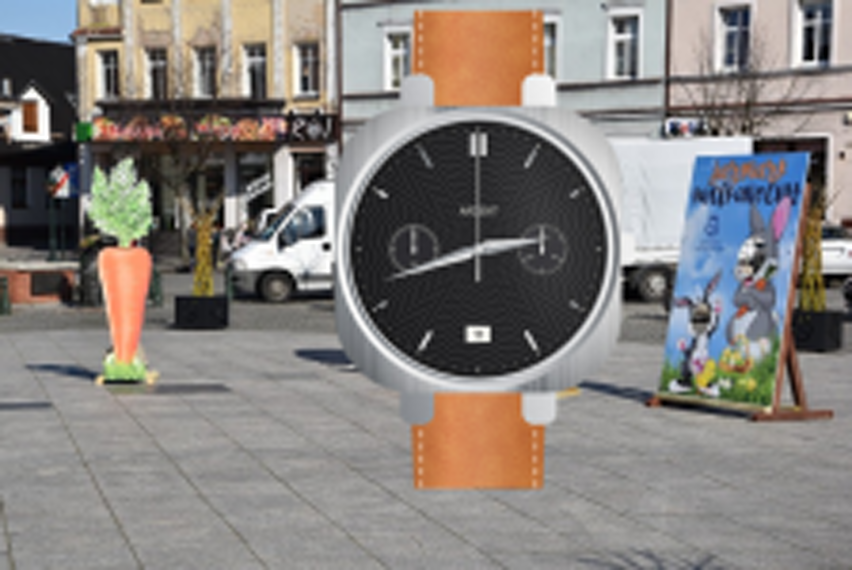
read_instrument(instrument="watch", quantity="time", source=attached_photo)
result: 2:42
